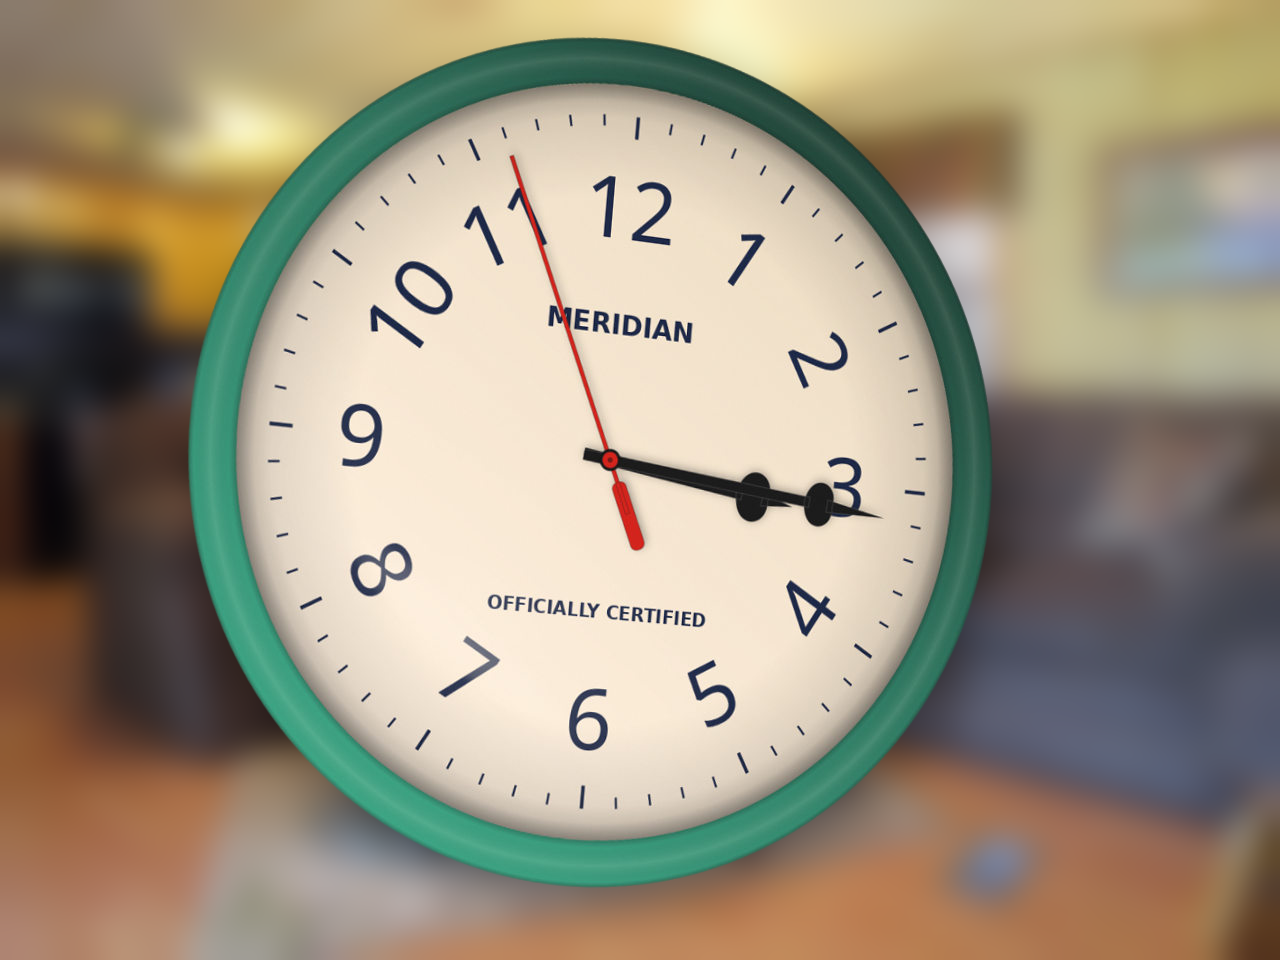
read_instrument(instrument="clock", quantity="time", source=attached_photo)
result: 3:15:56
